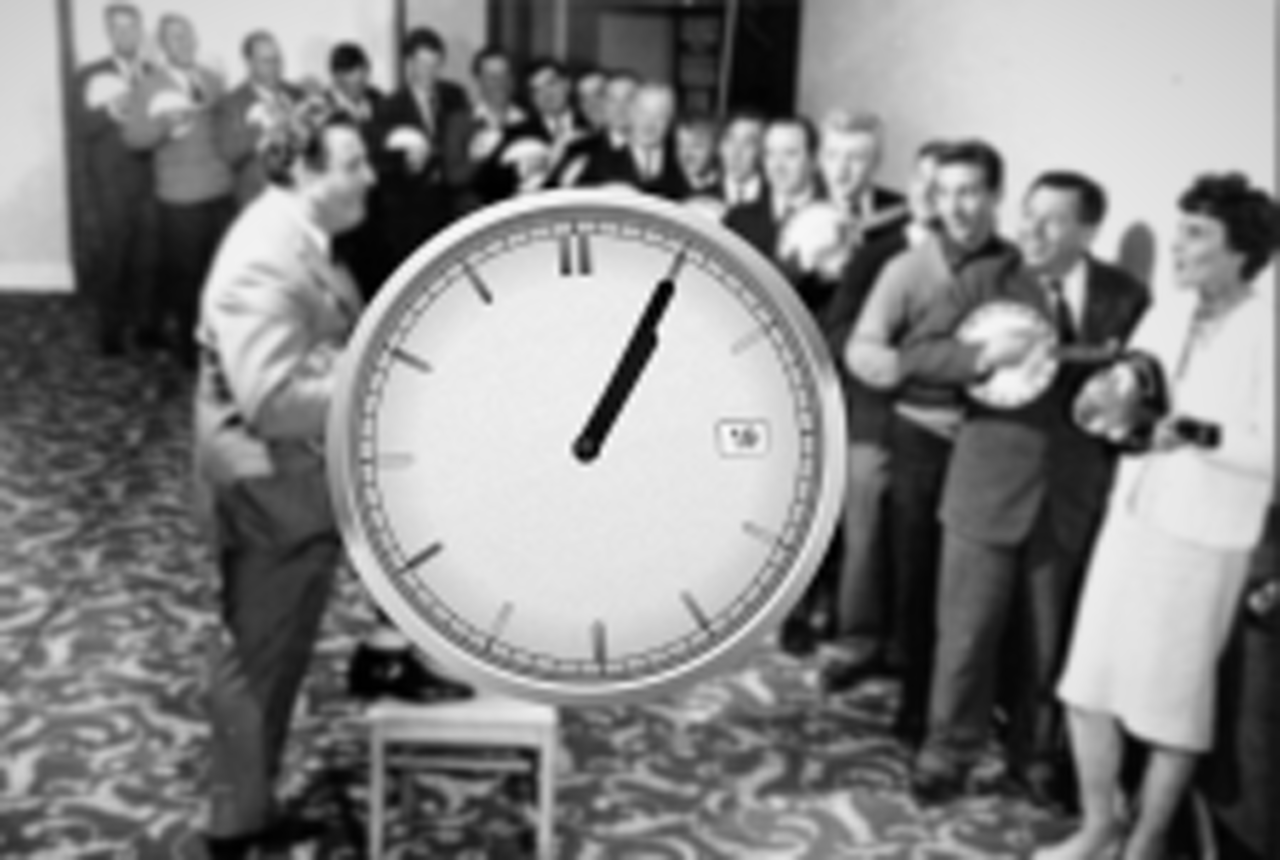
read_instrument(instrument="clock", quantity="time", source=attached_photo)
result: 1:05
